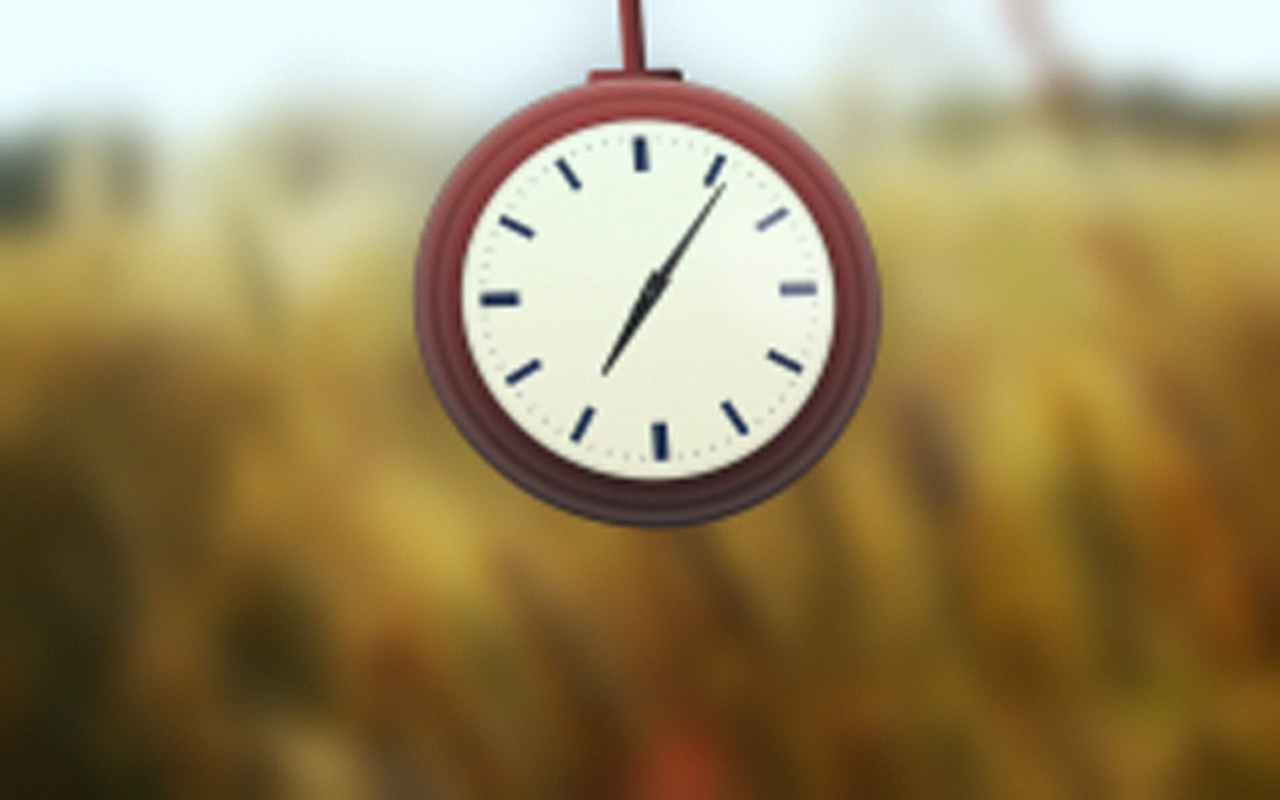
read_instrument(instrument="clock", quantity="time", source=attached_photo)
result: 7:06
